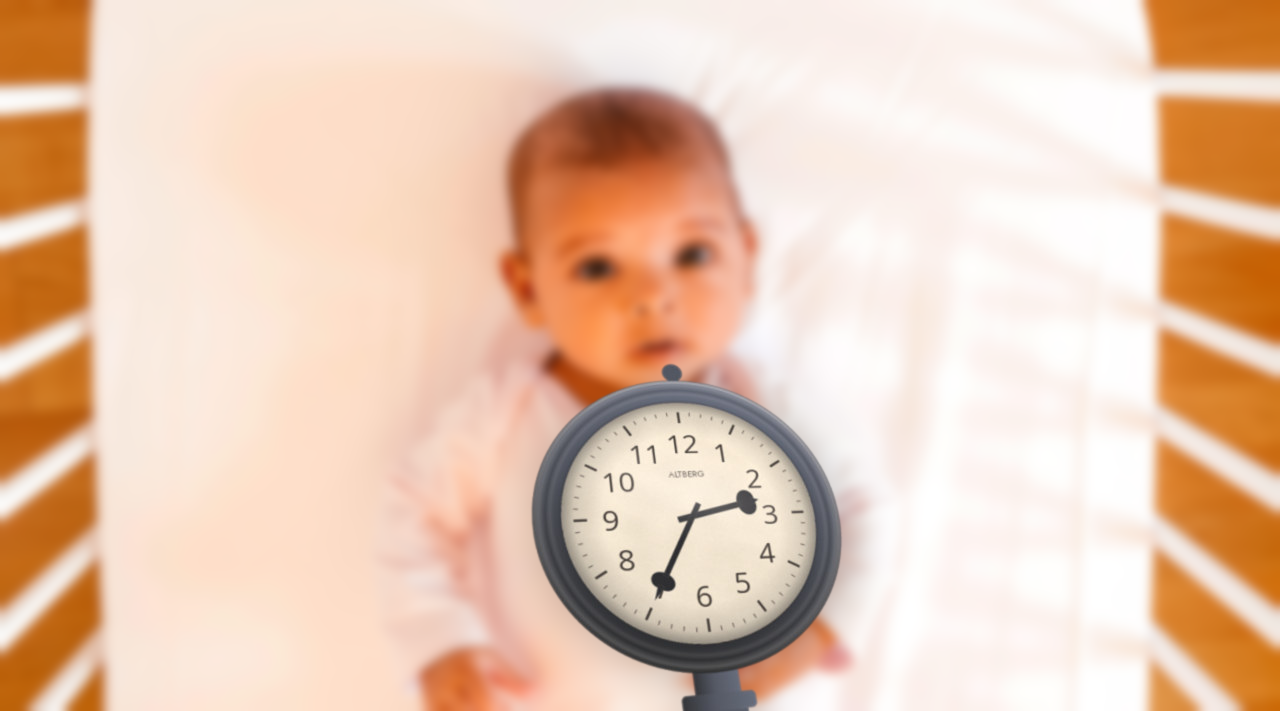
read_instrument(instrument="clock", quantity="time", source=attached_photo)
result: 2:35
